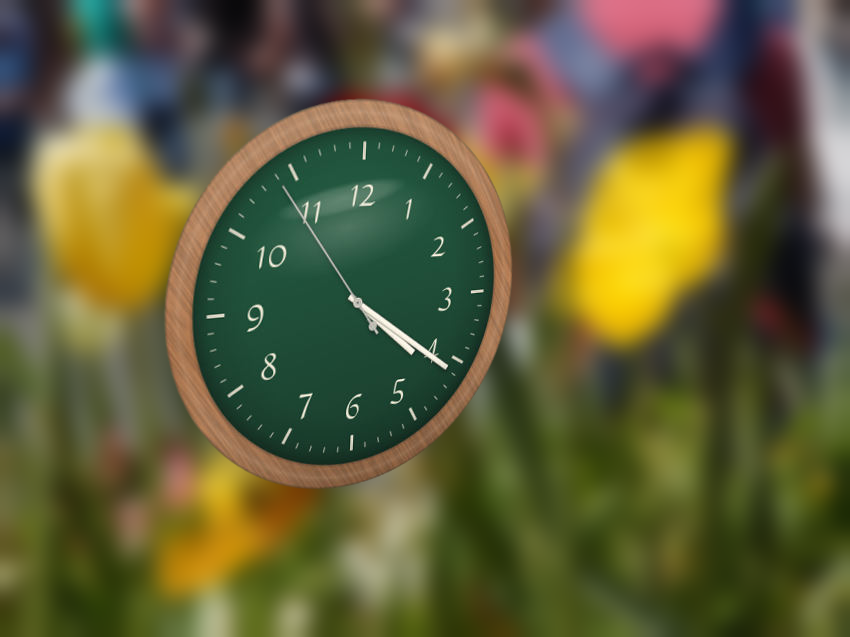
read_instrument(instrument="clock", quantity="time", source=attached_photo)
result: 4:20:54
